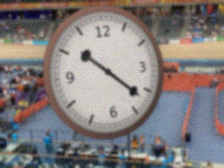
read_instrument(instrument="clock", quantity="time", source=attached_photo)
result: 10:22
